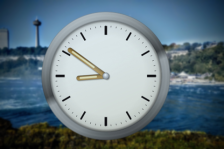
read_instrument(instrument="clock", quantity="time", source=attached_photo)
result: 8:51
